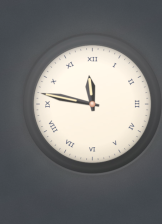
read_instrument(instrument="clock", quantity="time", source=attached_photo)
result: 11:47
